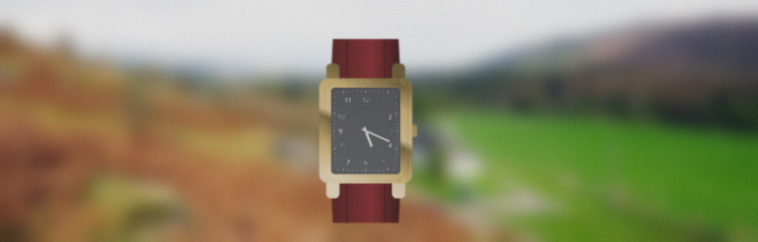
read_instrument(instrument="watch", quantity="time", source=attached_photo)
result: 5:19
